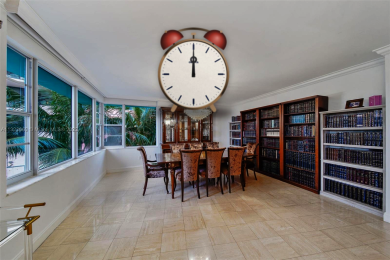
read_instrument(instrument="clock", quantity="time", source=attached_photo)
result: 12:00
